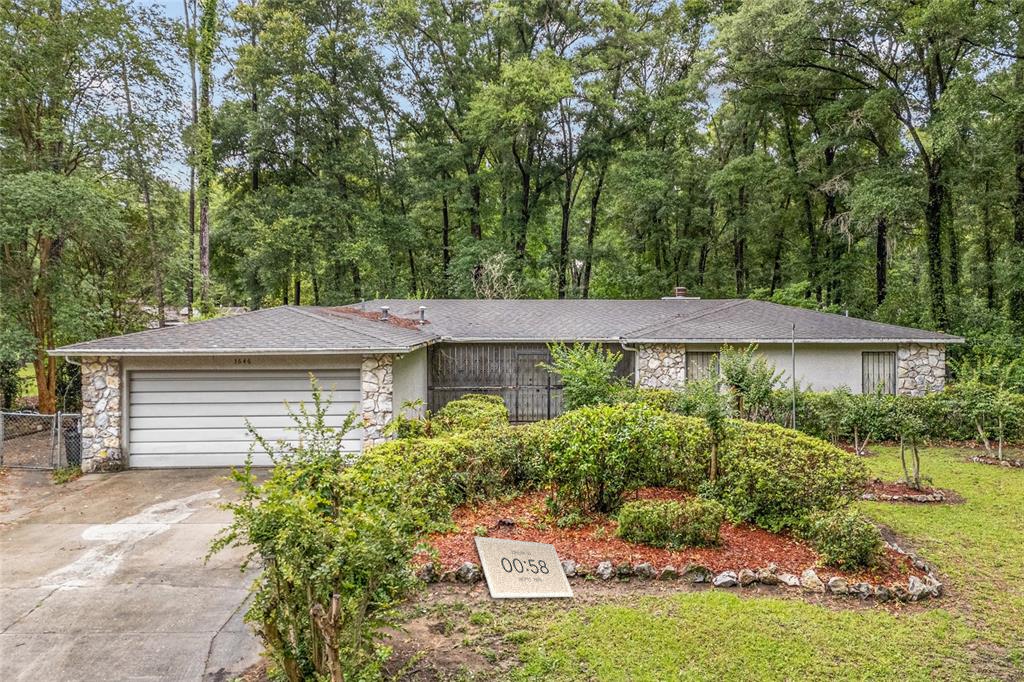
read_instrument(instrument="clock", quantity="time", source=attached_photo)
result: 0:58
